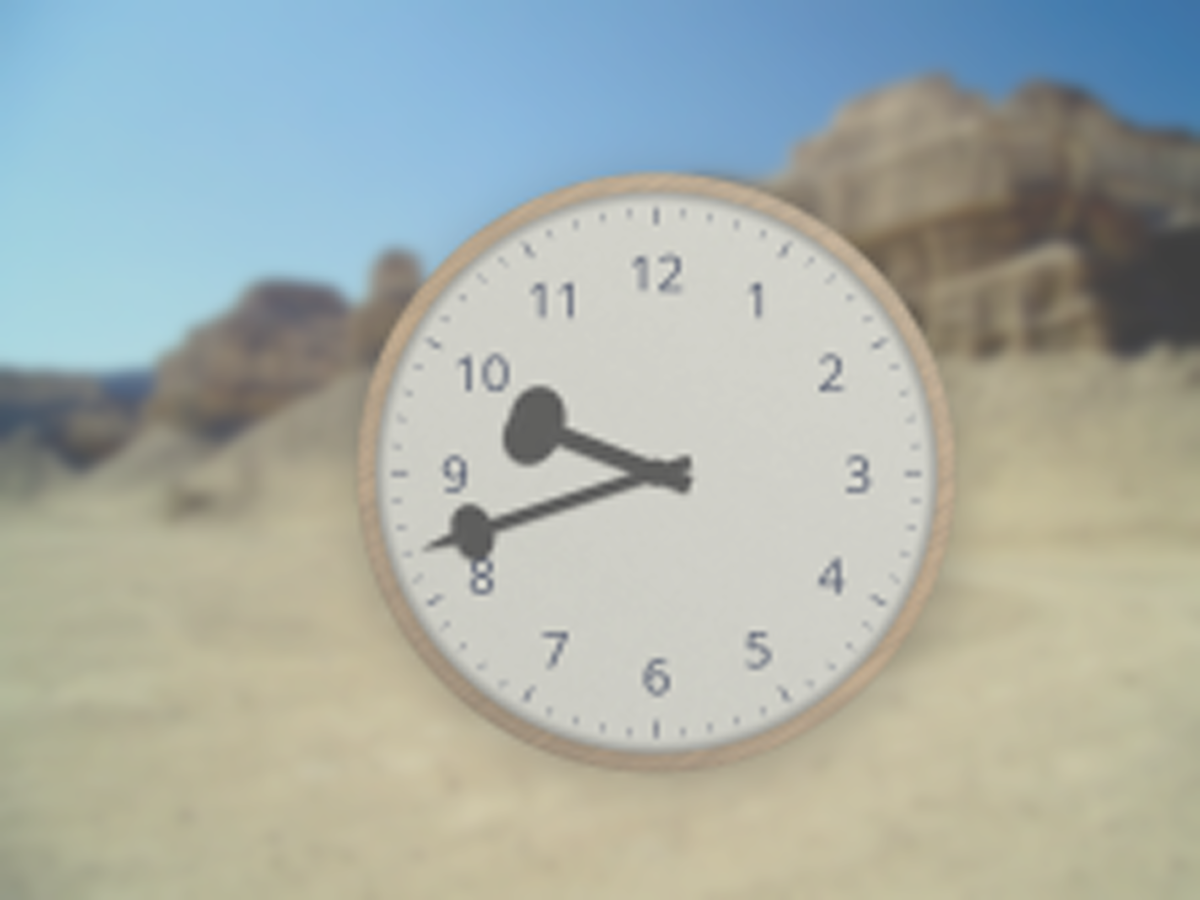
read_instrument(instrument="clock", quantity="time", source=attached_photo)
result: 9:42
